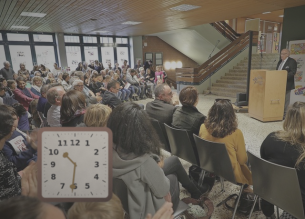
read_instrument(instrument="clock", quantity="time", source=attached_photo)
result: 10:31
